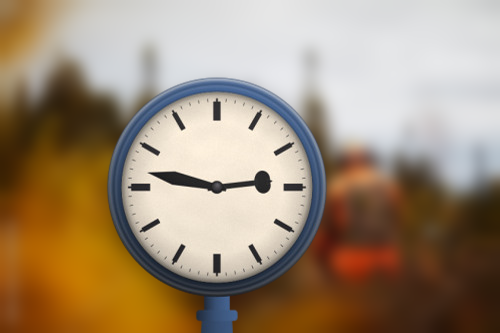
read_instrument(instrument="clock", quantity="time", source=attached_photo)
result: 2:47
